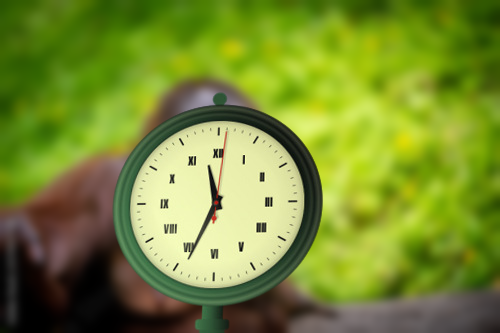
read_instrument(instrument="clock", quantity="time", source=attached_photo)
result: 11:34:01
